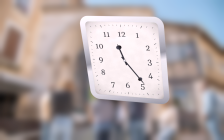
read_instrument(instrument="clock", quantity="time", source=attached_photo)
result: 11:24
